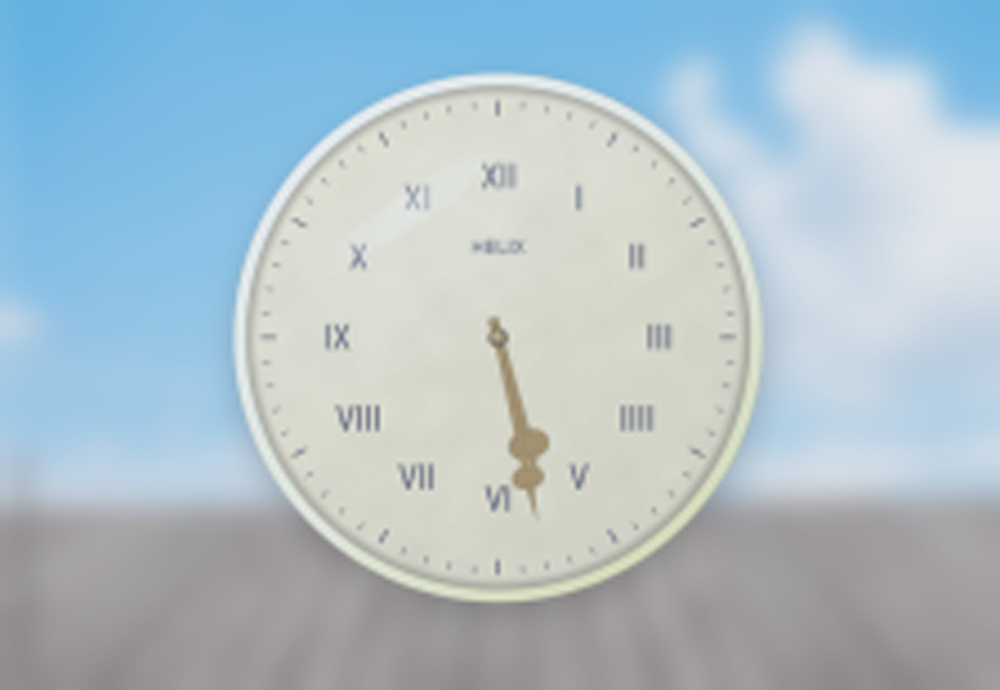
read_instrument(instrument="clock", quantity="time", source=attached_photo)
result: 5:28
